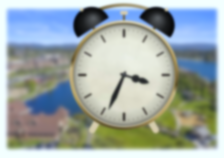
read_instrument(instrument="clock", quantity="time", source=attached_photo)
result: 3:34
